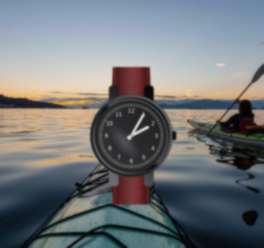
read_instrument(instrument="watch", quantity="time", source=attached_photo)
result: 2:05
